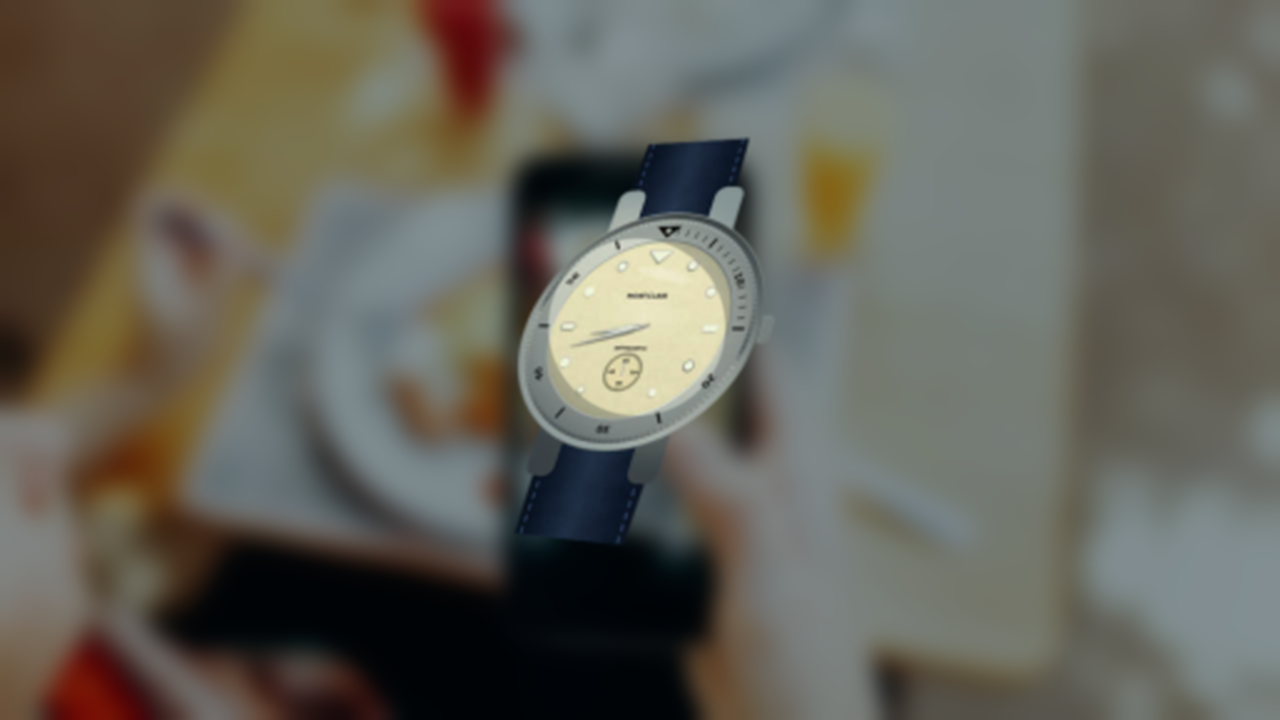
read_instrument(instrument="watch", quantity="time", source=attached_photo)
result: 8:42
